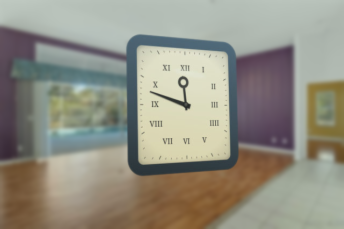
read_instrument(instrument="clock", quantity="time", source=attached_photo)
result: 11:48
